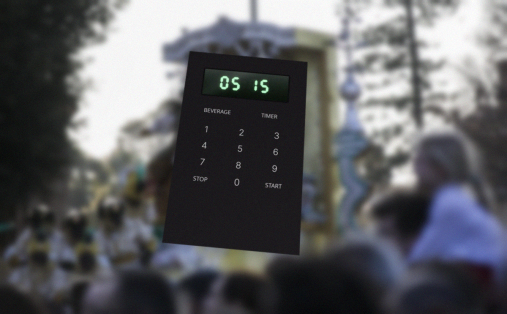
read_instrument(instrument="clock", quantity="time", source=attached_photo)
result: 5:15
